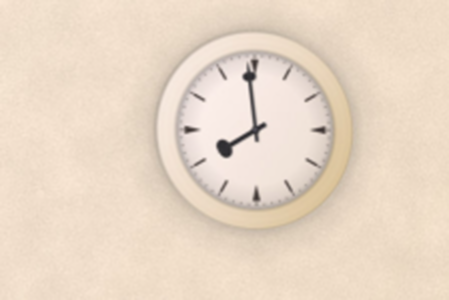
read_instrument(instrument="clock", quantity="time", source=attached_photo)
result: 7:59
